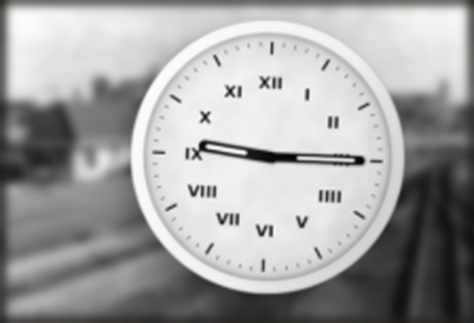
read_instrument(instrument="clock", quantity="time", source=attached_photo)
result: 9:15
